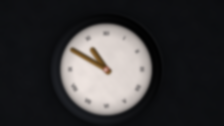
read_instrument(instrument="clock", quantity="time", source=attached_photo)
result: 10:50
